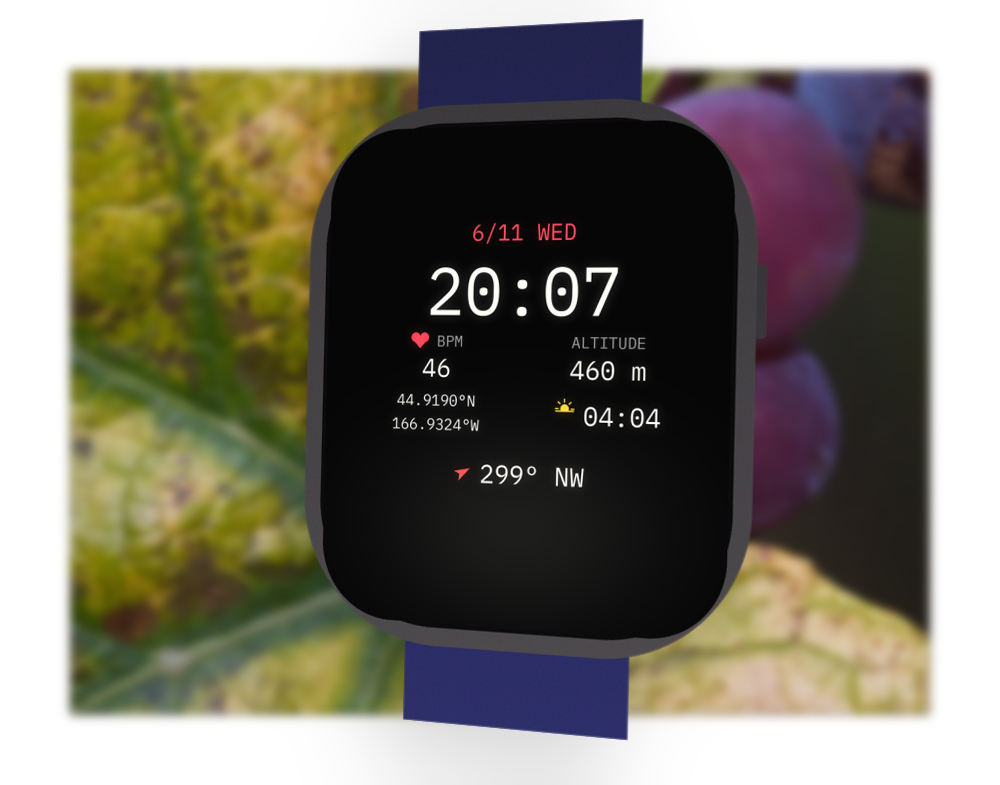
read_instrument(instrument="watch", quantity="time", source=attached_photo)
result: 20:07
